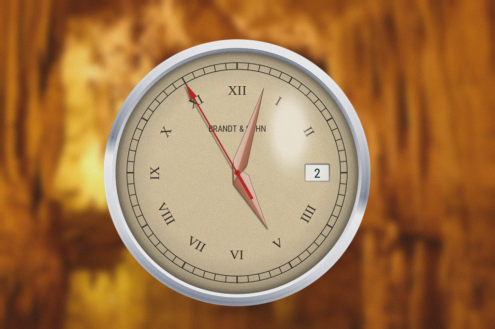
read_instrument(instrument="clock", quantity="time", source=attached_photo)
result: 5:02:55
